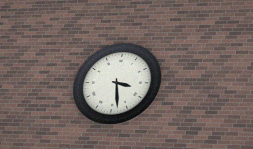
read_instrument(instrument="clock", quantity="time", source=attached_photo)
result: 3:28
